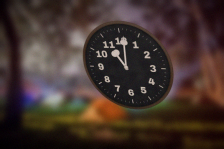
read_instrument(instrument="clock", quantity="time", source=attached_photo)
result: 11:01
